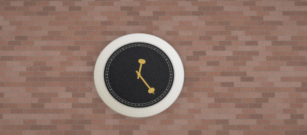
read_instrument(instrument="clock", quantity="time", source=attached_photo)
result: 12:24
